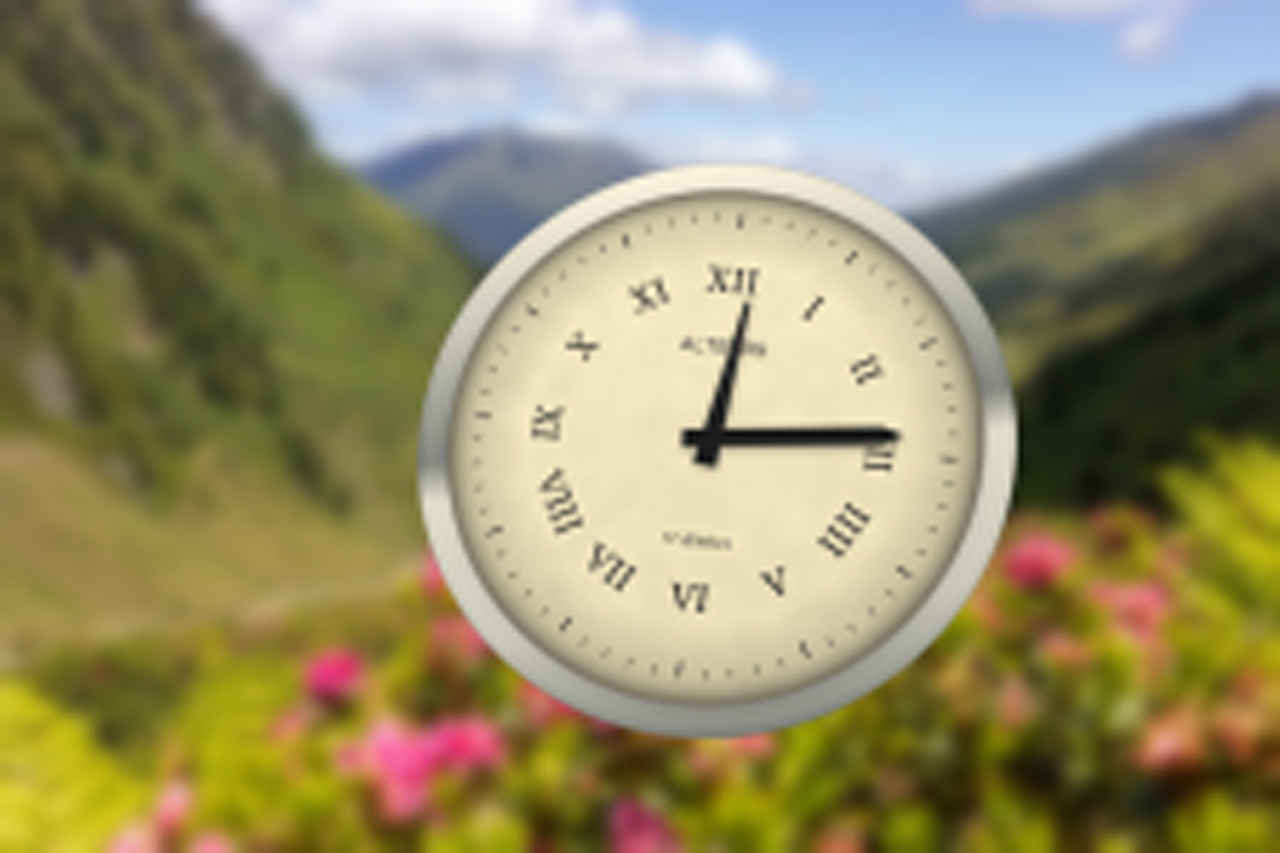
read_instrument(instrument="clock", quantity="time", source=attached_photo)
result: 12:14
